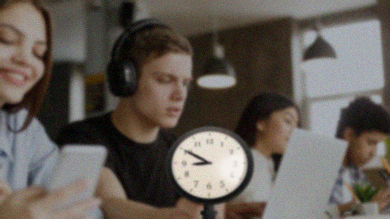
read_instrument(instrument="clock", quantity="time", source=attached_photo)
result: 8:50
